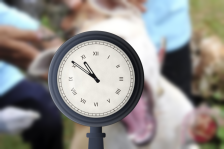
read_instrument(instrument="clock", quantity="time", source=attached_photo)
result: 10:51
